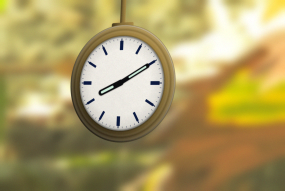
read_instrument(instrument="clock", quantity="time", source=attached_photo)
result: 8:10
